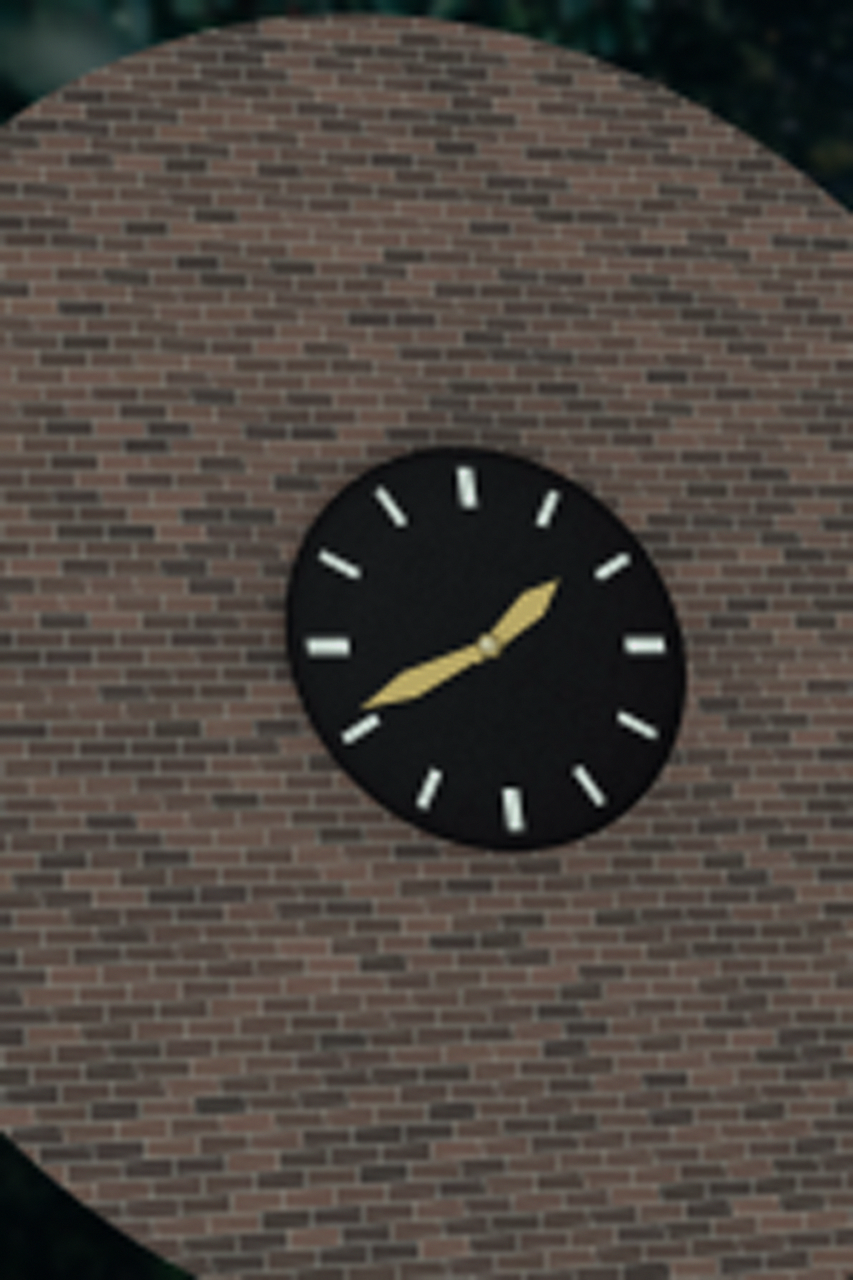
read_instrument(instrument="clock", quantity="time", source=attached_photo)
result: 1:41
